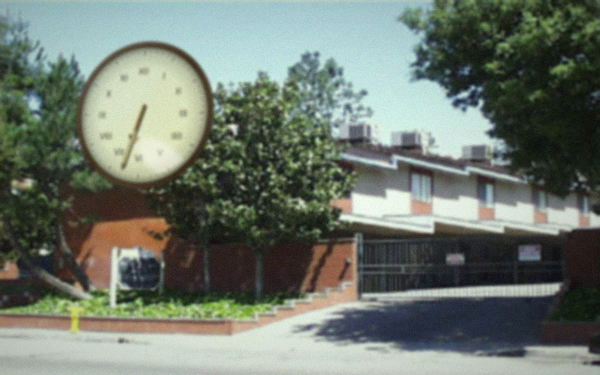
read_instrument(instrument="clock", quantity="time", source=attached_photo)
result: 6:33
